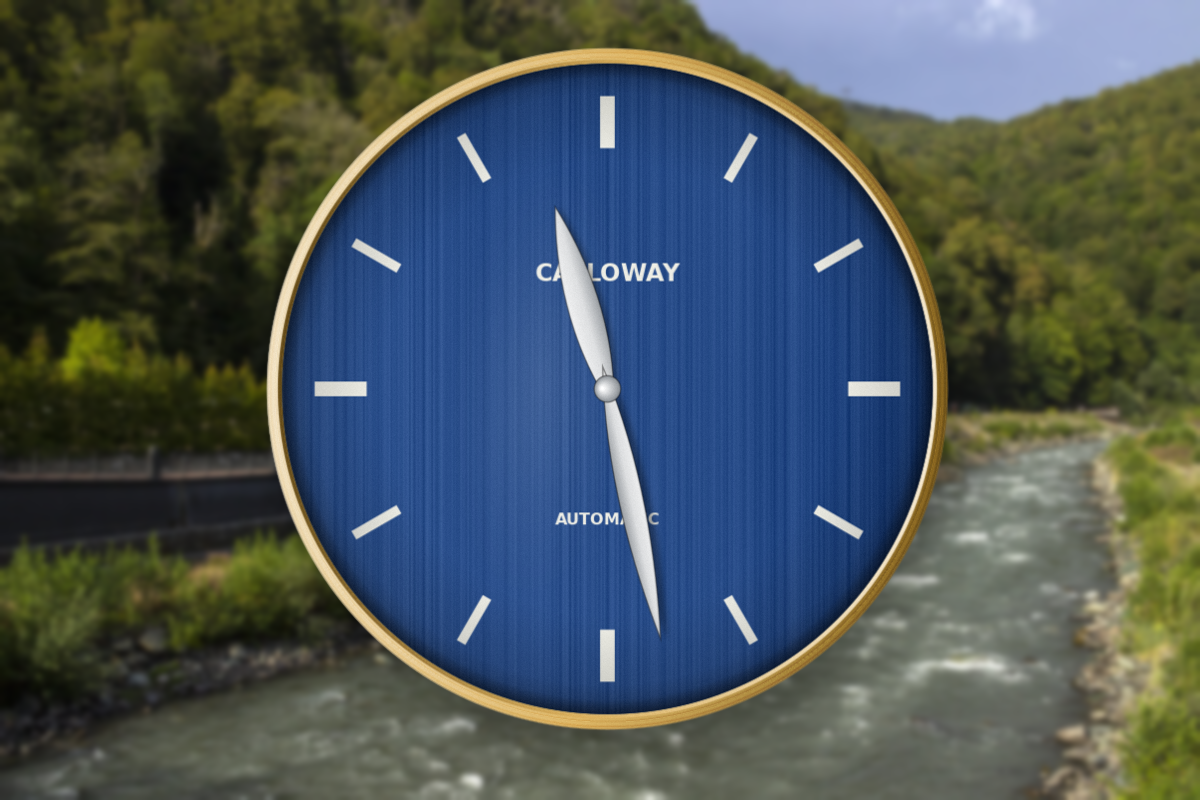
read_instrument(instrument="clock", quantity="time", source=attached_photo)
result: 11:28
